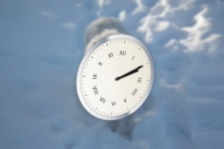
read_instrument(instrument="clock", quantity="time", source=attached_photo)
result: 2:10
